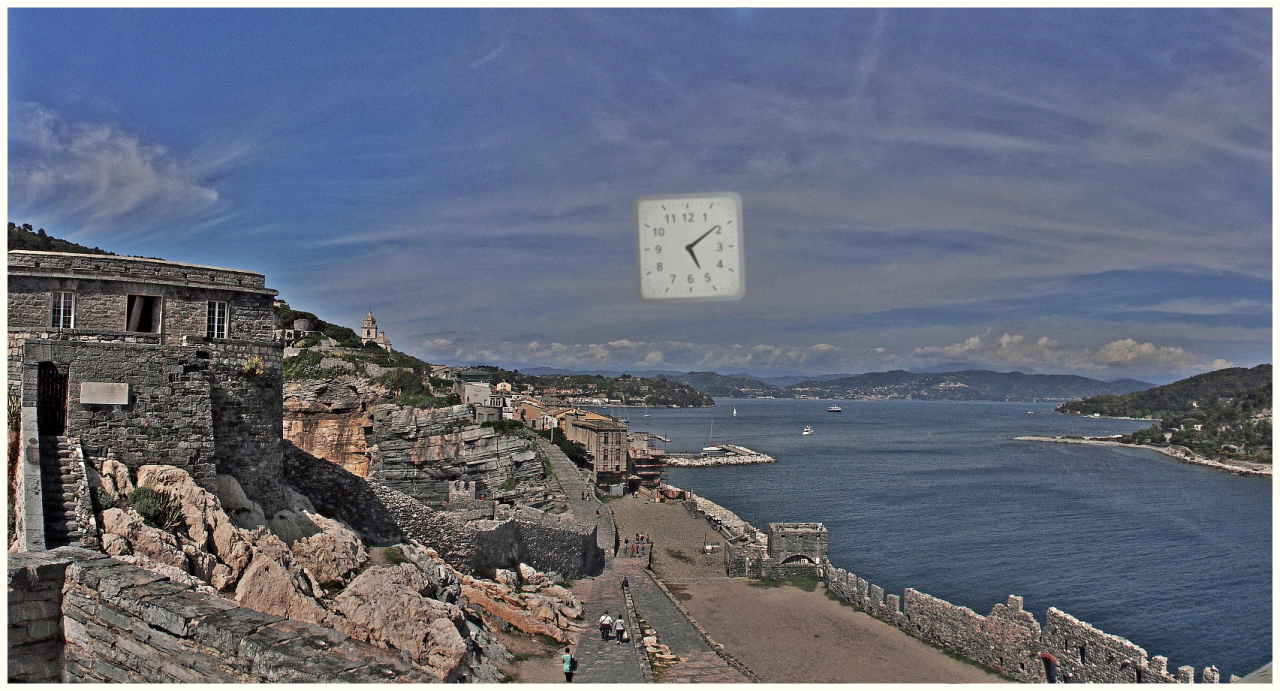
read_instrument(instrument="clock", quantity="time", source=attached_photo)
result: 5:09
